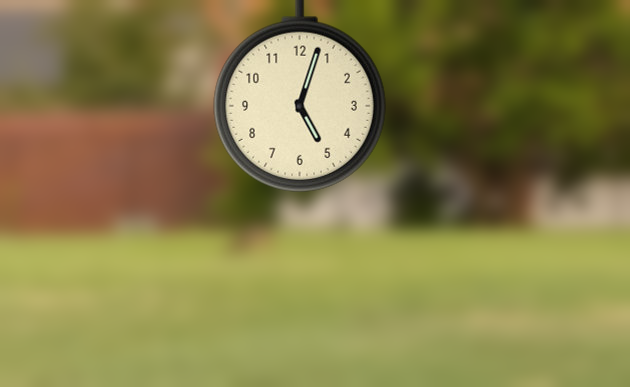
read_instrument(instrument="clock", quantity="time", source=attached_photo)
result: 5:03
